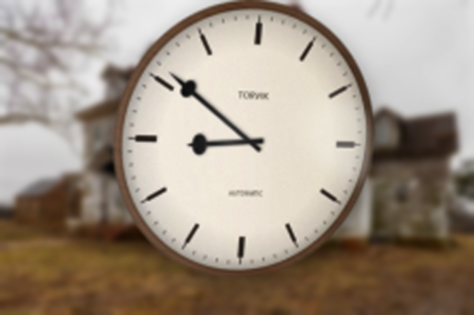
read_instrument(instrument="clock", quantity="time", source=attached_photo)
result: 8:51
